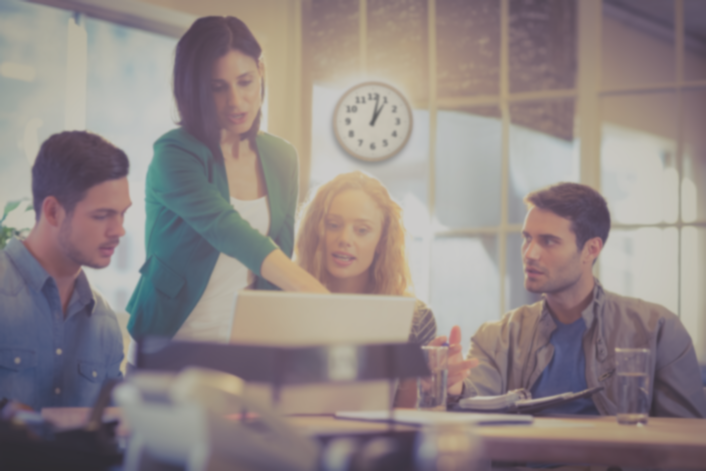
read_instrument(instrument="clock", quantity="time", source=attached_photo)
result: 1:02
